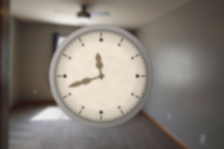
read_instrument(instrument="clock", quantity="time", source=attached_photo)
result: 11:42
